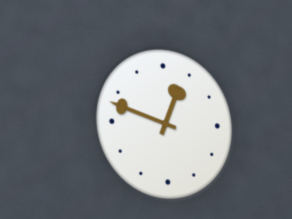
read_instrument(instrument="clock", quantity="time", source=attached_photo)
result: 12:48
